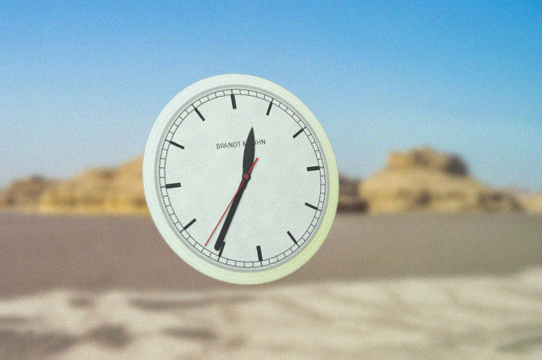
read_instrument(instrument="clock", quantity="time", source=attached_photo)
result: 12:35:37
